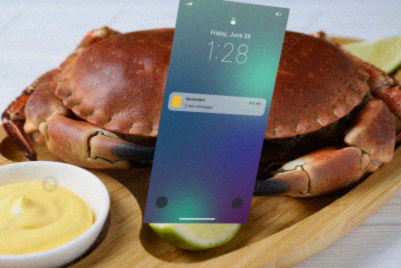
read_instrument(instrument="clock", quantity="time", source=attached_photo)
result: 1:28
